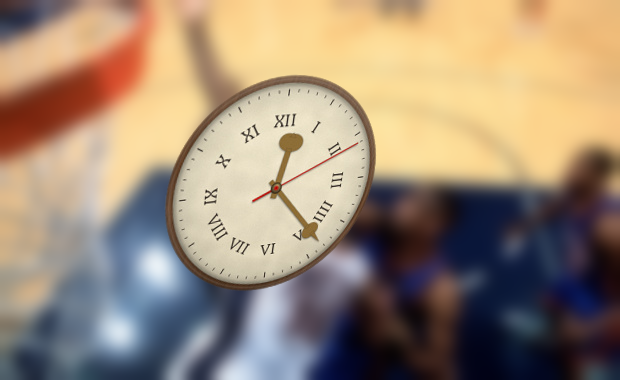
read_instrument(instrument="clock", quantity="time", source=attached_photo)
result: 12:23:11
